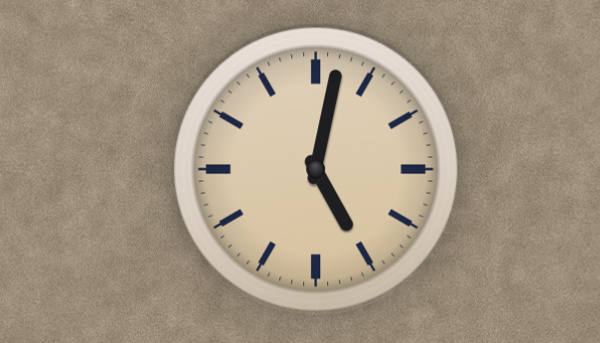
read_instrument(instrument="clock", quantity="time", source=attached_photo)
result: 5:02
